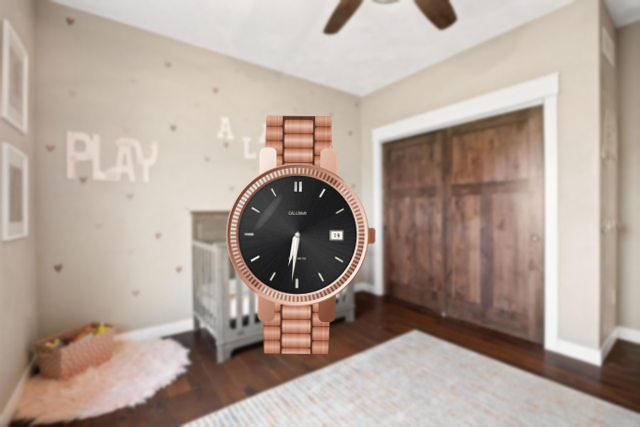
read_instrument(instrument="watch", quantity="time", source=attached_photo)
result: 6:31
